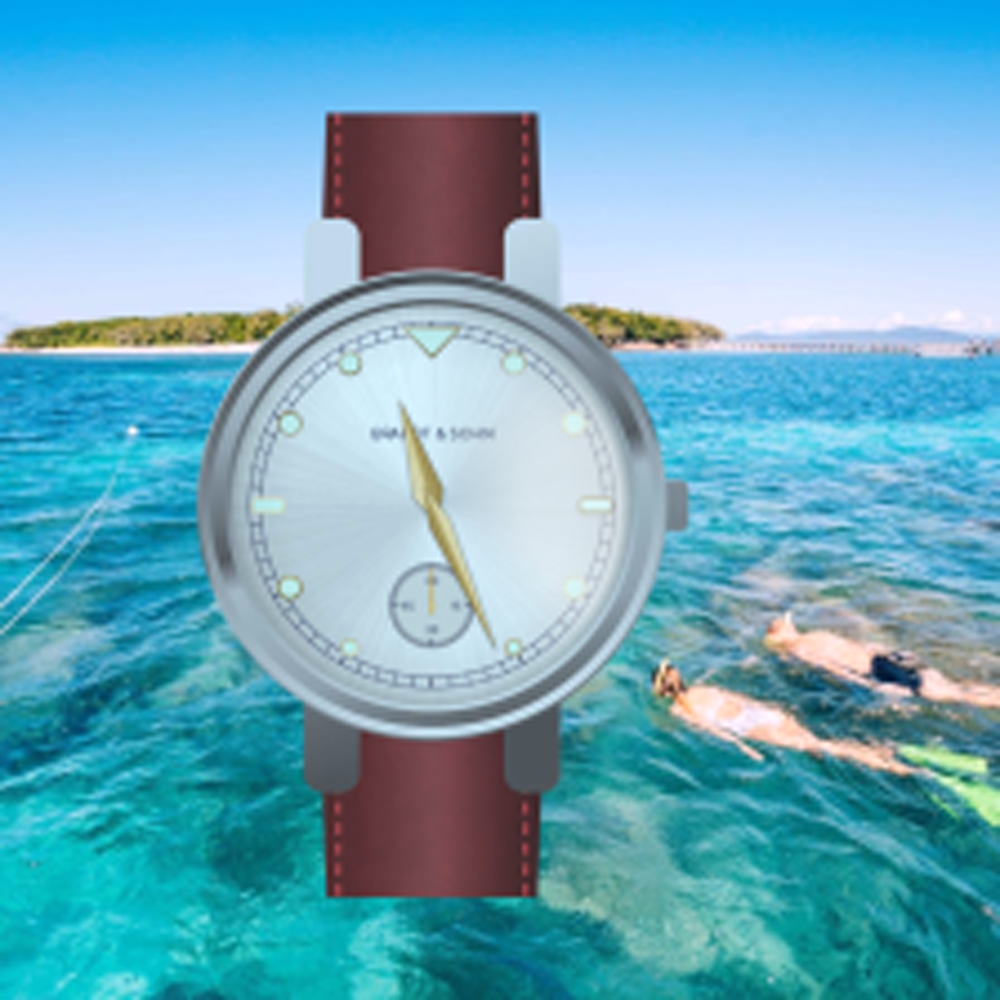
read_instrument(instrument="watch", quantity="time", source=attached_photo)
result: 11:26
